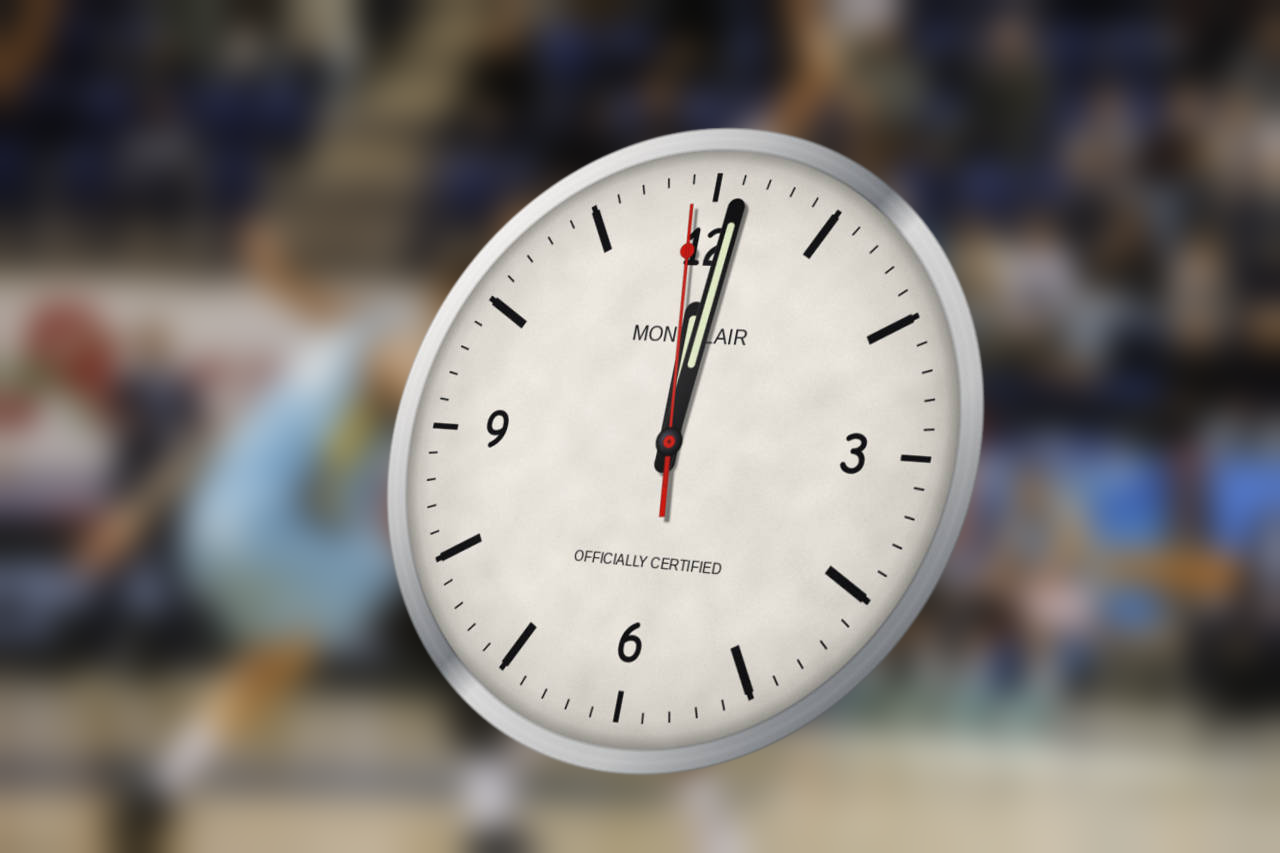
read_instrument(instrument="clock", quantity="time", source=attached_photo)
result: 12:00:59
